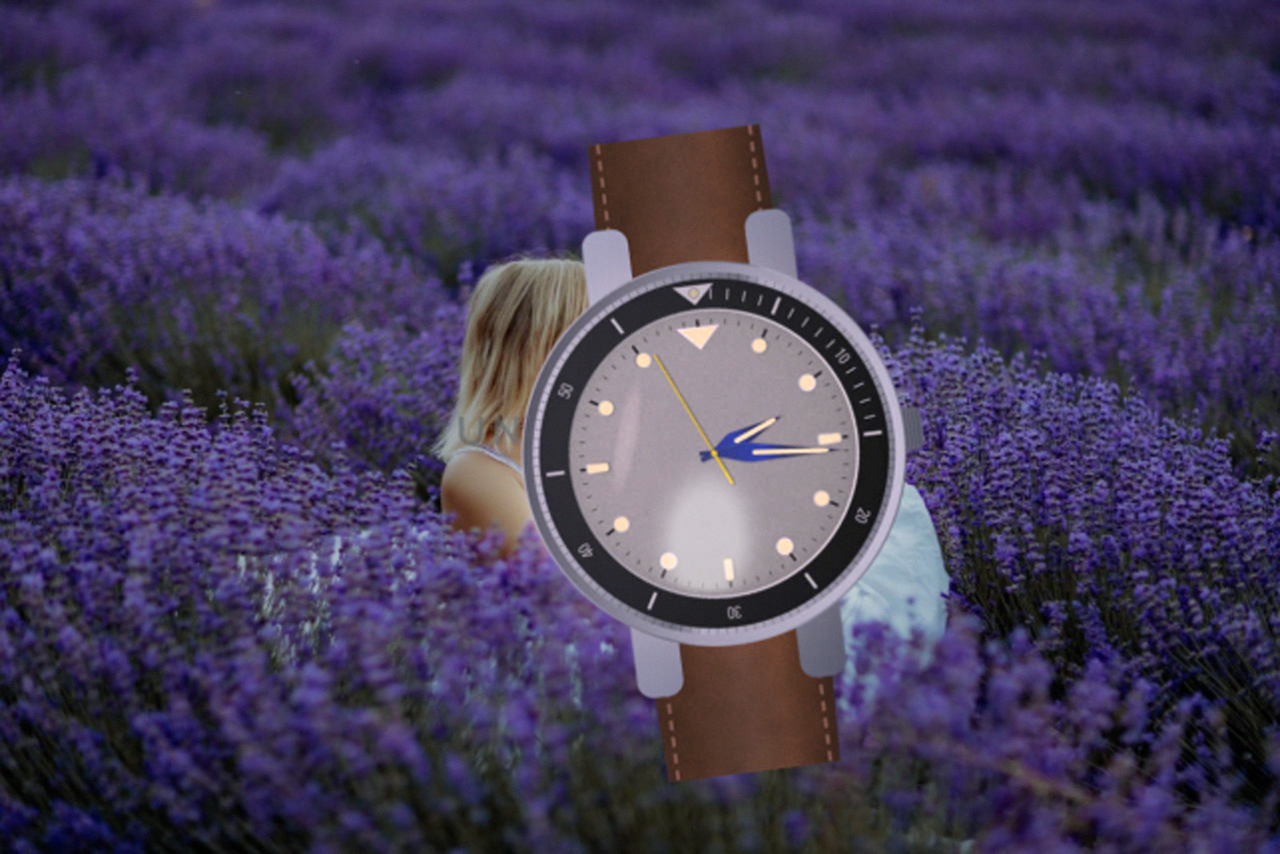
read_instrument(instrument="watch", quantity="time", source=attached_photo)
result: 2:15:56
